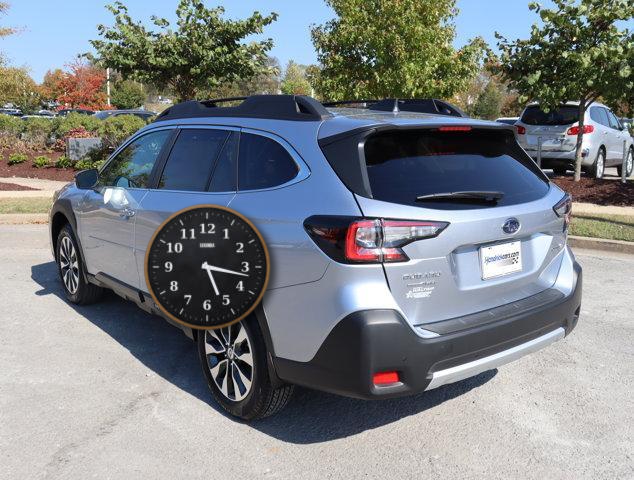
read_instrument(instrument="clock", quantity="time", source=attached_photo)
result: 5:17
